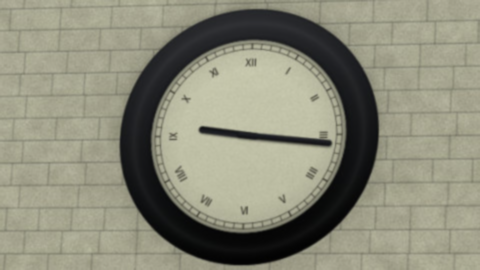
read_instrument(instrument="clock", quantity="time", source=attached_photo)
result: 9:16
